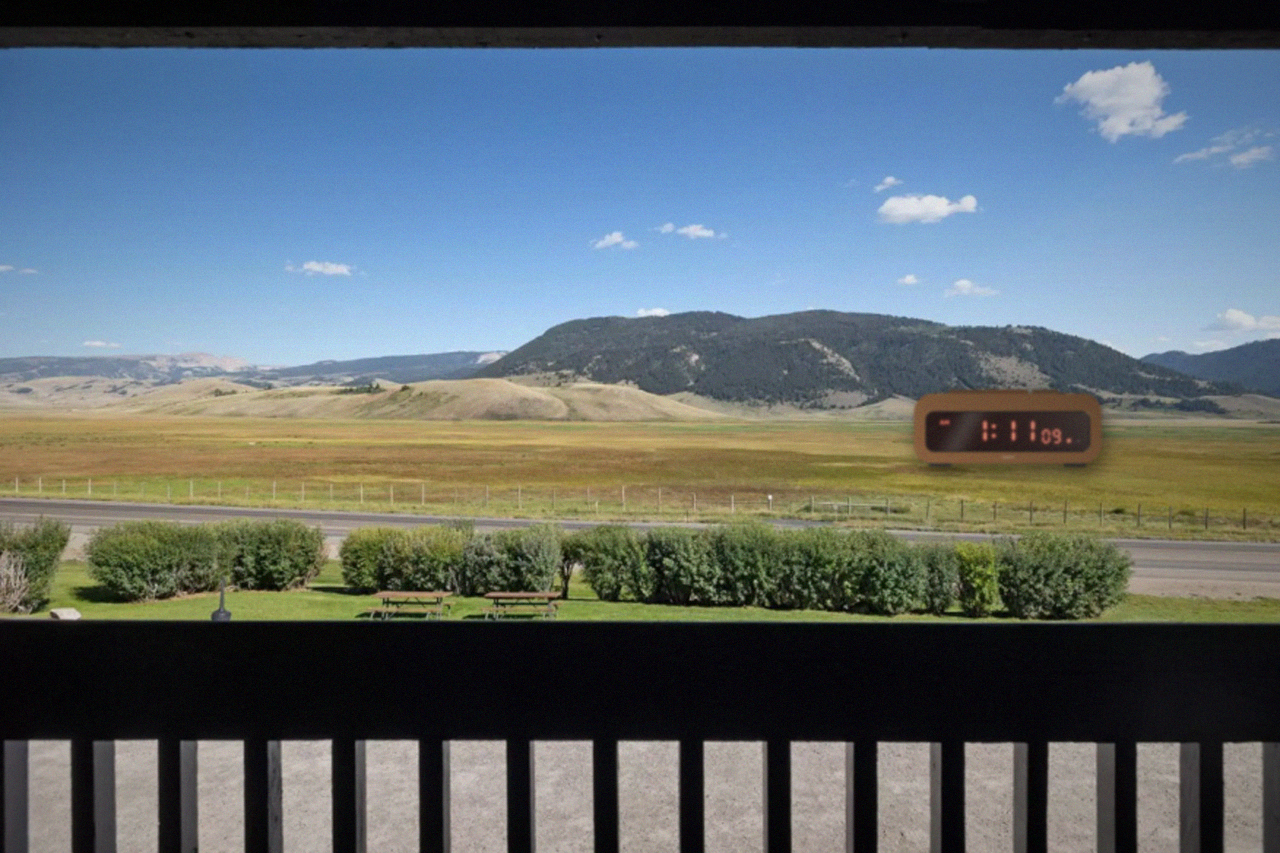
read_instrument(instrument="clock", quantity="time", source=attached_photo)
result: 1:11
